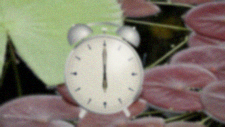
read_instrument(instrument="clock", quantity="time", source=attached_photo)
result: 6:00
